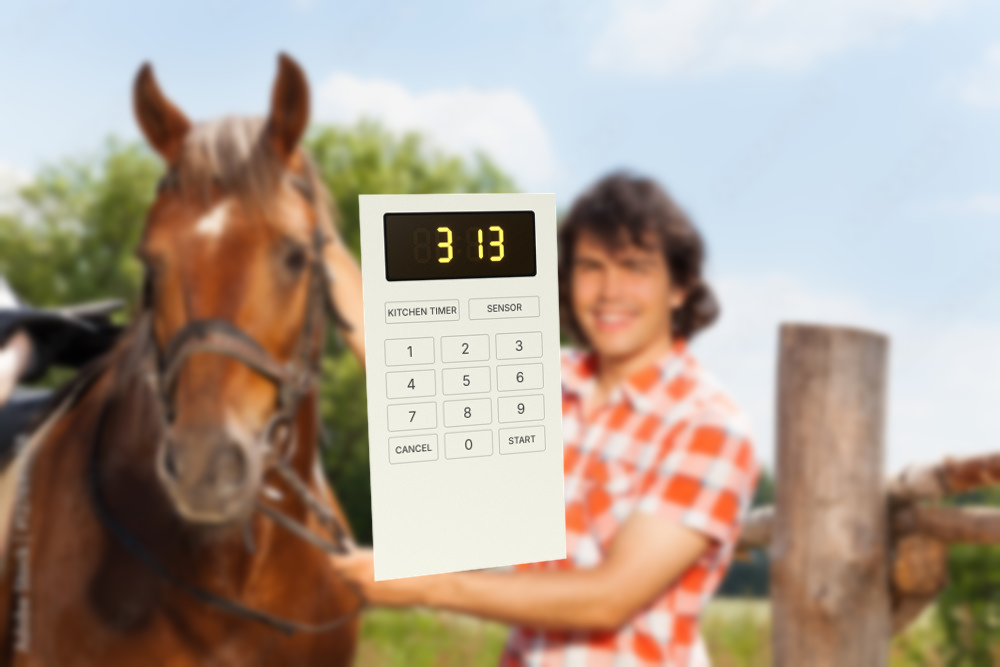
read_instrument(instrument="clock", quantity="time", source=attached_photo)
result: 3:13
